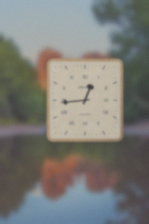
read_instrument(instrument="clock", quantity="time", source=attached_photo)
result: 12:44
